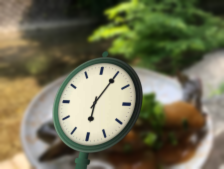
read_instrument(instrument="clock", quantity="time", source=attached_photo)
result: 6:05
